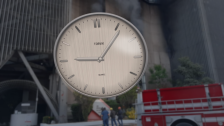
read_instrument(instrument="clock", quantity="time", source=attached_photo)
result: 9:06
